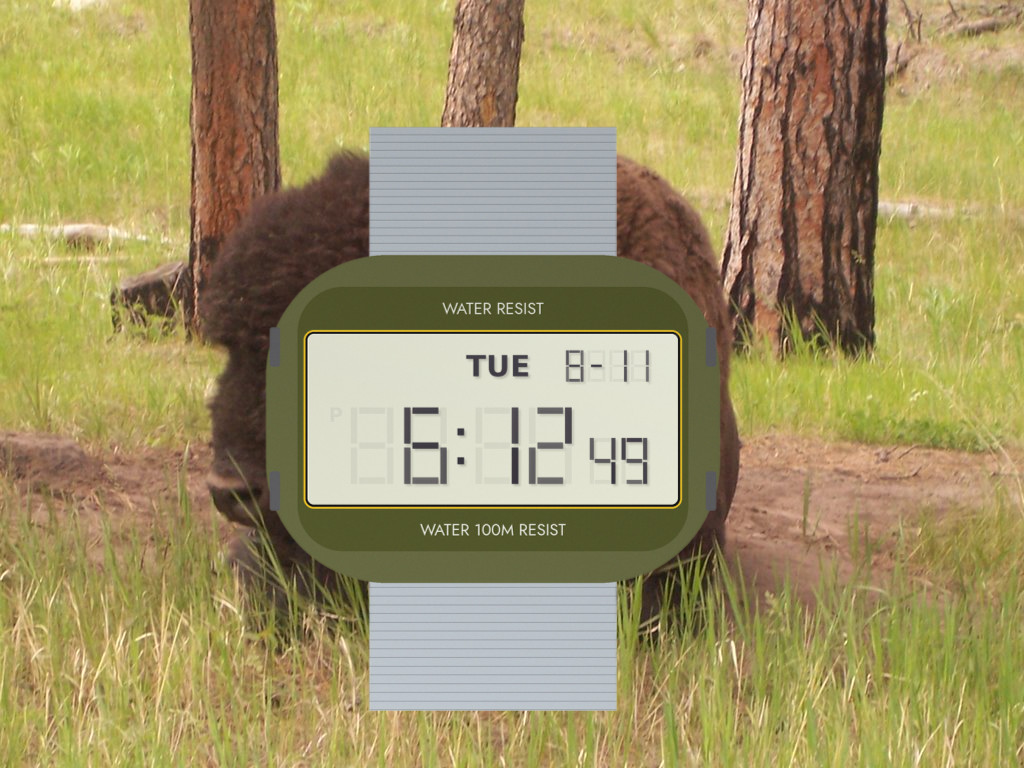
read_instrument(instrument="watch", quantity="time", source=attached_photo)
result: 6:12:49
